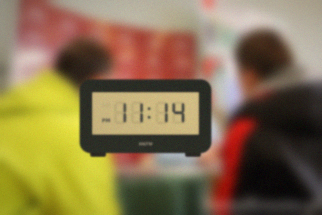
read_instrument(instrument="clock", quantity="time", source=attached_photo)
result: 11:14
